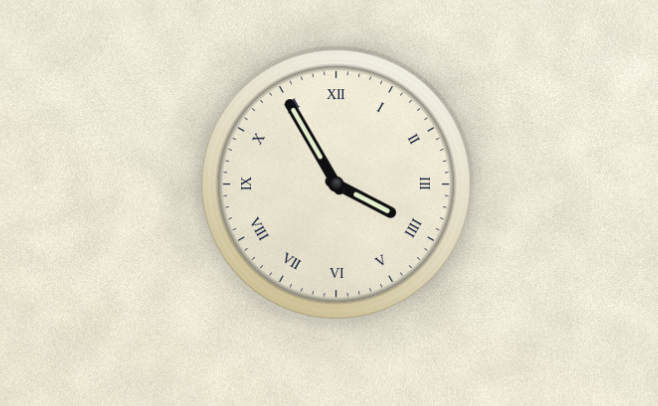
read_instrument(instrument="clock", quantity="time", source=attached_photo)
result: 3:55
